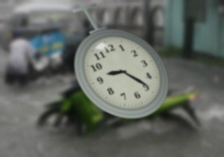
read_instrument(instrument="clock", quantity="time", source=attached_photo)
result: 9:24
